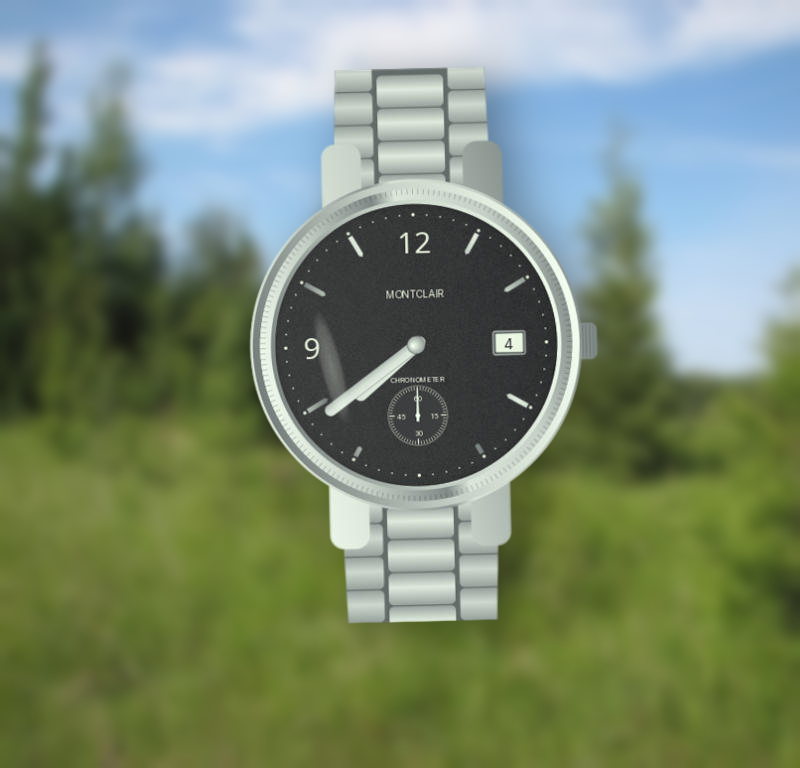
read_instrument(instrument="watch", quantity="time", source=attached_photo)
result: 7:39
